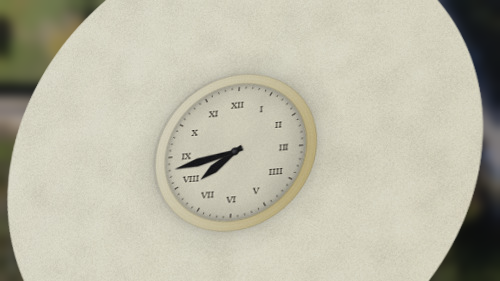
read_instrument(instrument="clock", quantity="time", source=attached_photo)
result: 7:43
